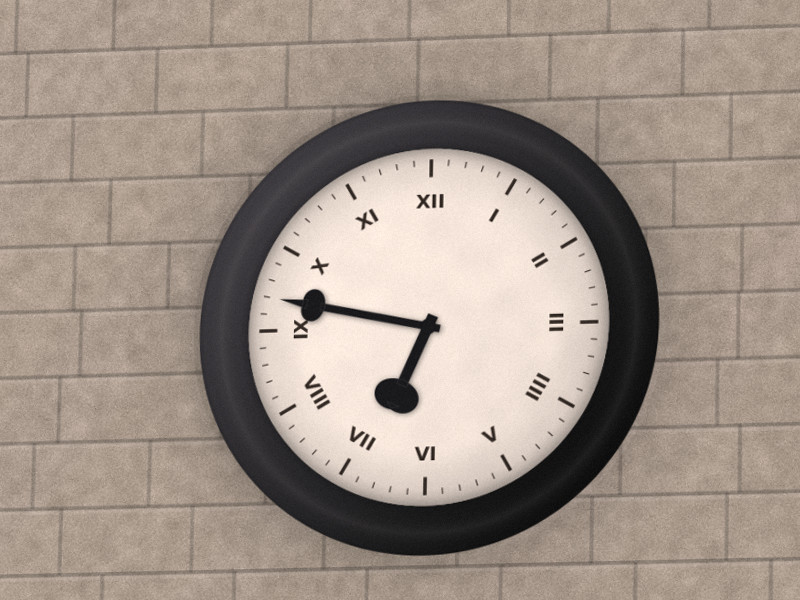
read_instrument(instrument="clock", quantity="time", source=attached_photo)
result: 6:47
